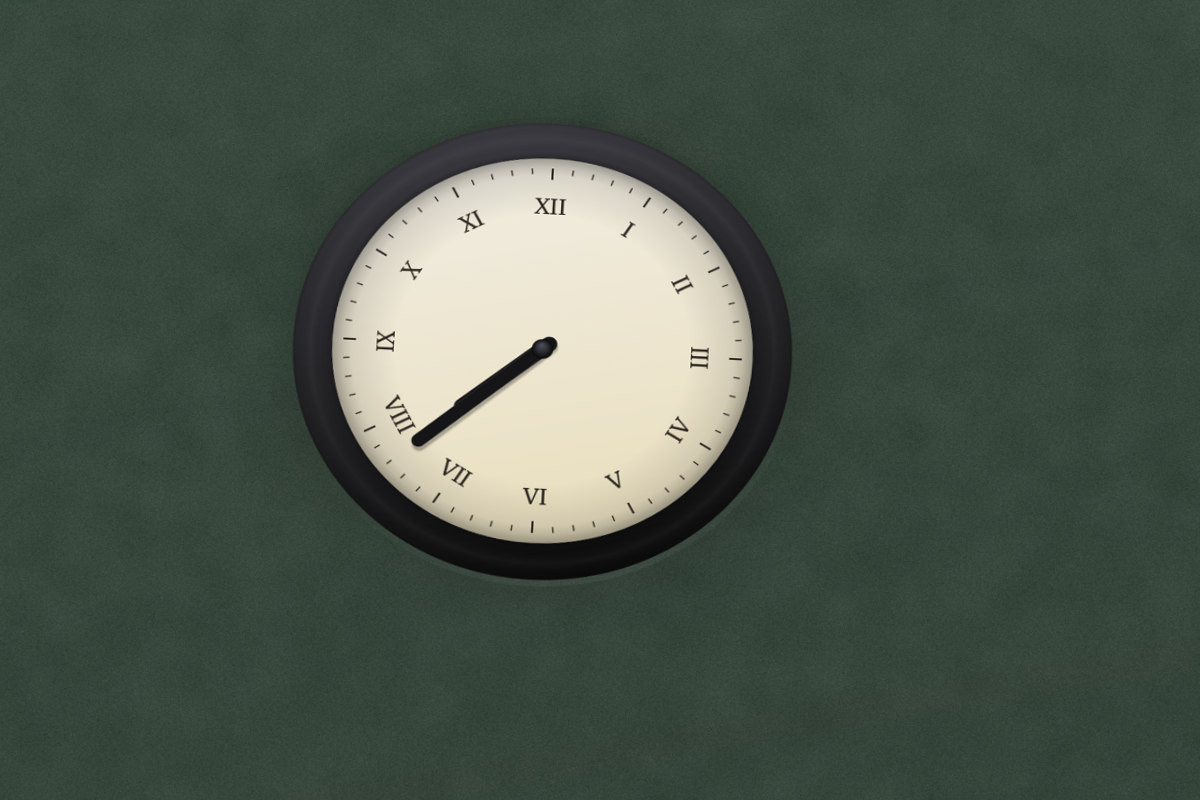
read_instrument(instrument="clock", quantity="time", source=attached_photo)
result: 7:38
